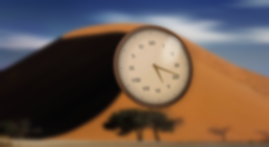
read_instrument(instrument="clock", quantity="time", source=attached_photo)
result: 5:19
